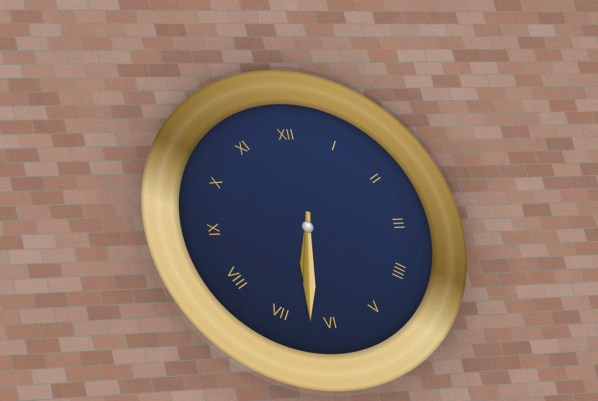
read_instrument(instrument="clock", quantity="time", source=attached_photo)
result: 6:32
